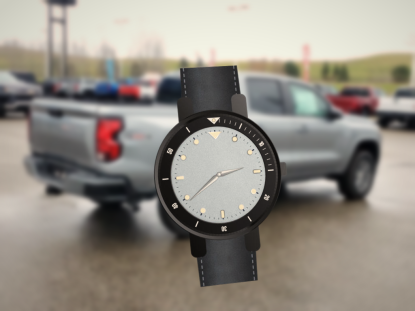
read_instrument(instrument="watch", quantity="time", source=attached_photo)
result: 2:39
